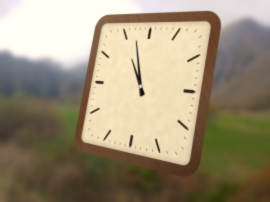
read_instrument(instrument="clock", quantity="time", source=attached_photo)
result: 10:57
